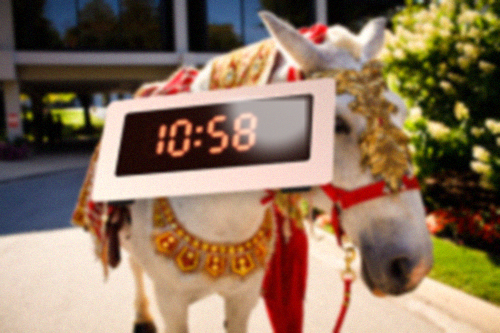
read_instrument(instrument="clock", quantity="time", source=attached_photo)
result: 10:58
